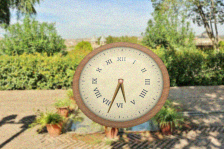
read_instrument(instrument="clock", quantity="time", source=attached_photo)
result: 5:33
